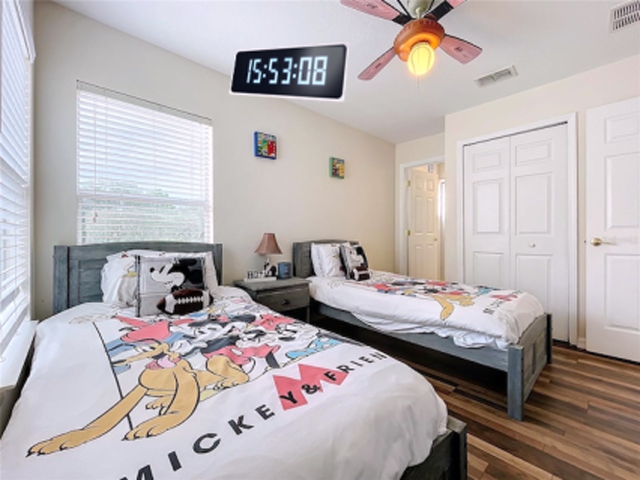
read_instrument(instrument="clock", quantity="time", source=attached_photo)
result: 15:53:08
